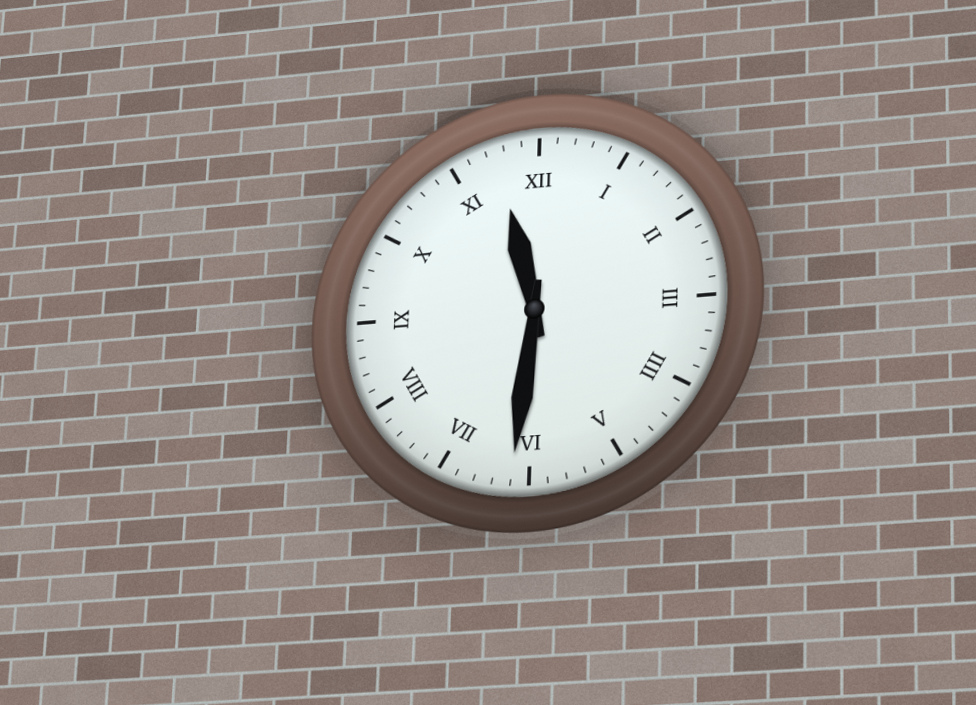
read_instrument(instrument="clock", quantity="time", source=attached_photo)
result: 11:31
